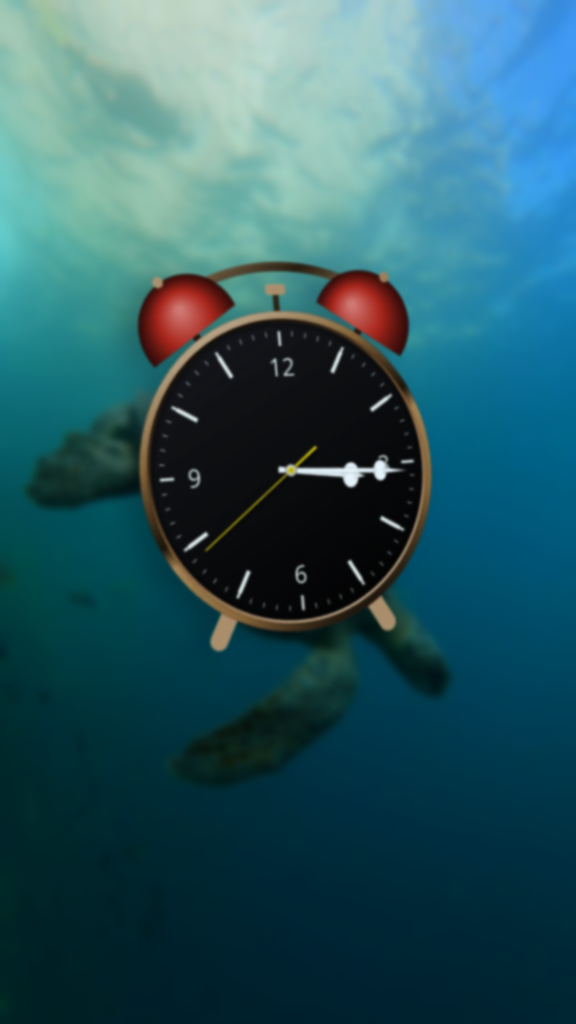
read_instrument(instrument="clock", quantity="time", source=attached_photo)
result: 3:15:39
